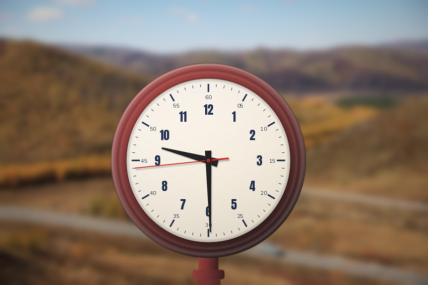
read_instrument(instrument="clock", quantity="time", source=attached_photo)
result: 9:29:44
